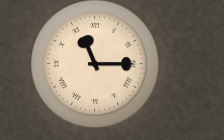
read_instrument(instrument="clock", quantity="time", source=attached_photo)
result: 11:15
